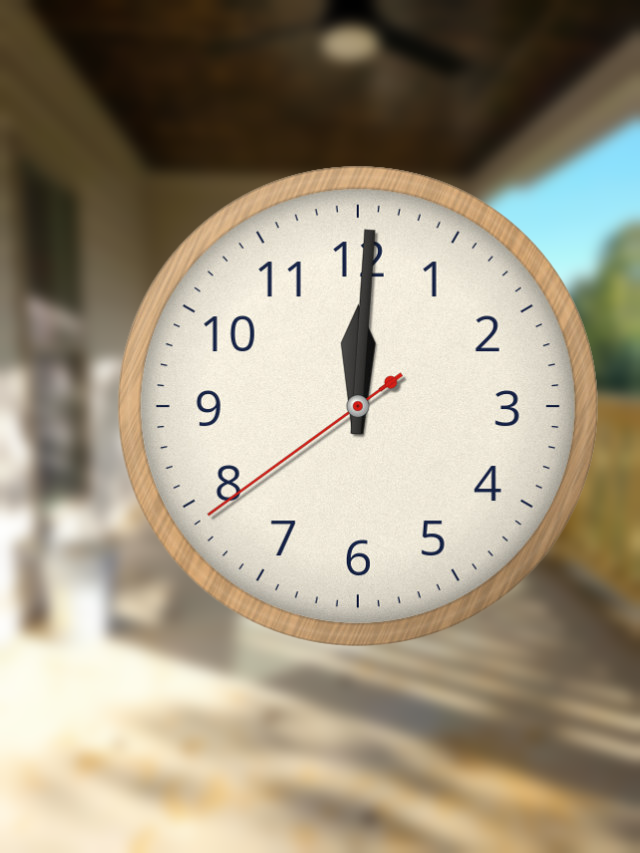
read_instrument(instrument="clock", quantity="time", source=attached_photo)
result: 12:00:39
